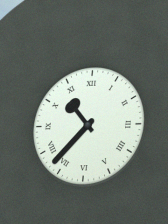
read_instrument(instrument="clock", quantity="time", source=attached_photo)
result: 10:37
